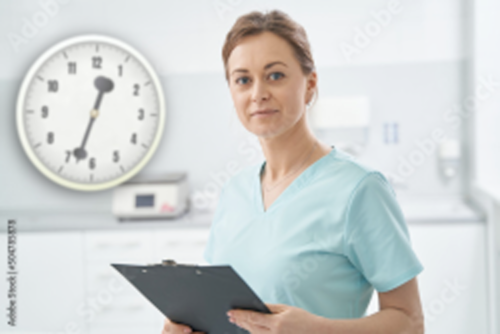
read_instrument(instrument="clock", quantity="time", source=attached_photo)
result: 12:33
